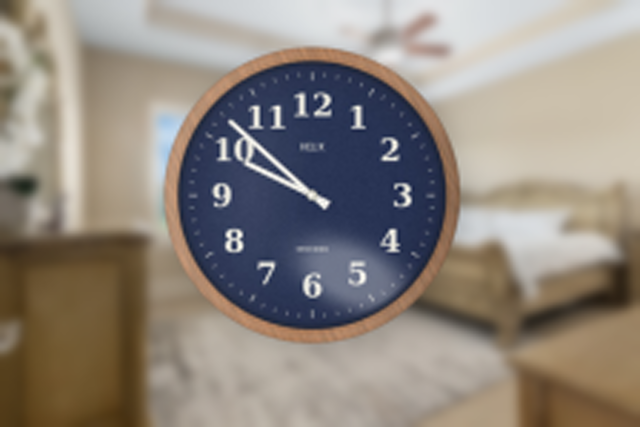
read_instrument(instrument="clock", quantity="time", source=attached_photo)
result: 9:52
